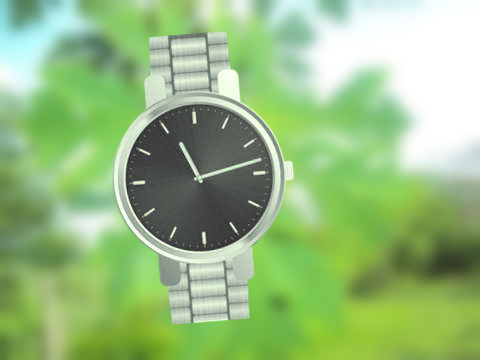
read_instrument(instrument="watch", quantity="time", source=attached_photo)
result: 11:13
